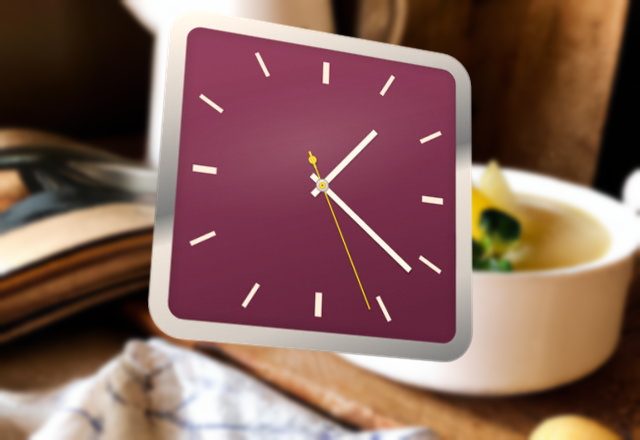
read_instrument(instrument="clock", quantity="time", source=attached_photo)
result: 1:21:26
